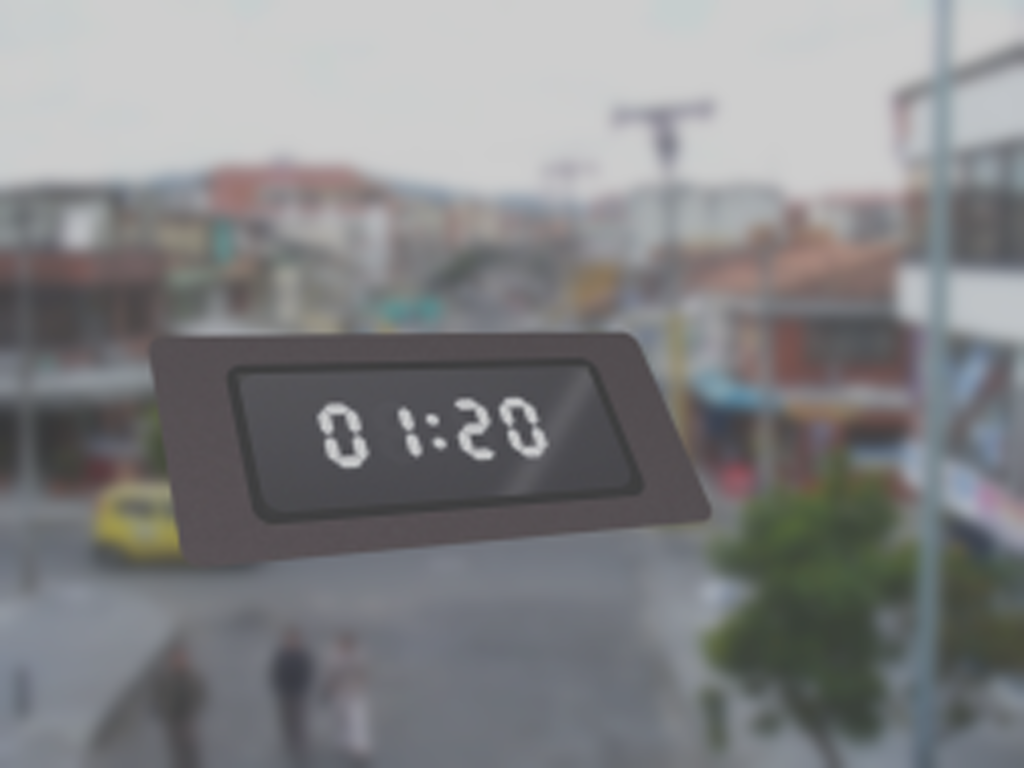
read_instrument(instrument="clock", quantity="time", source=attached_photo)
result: 1:20
